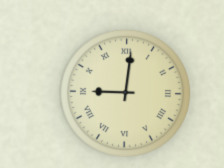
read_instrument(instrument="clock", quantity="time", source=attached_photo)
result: 9:01
